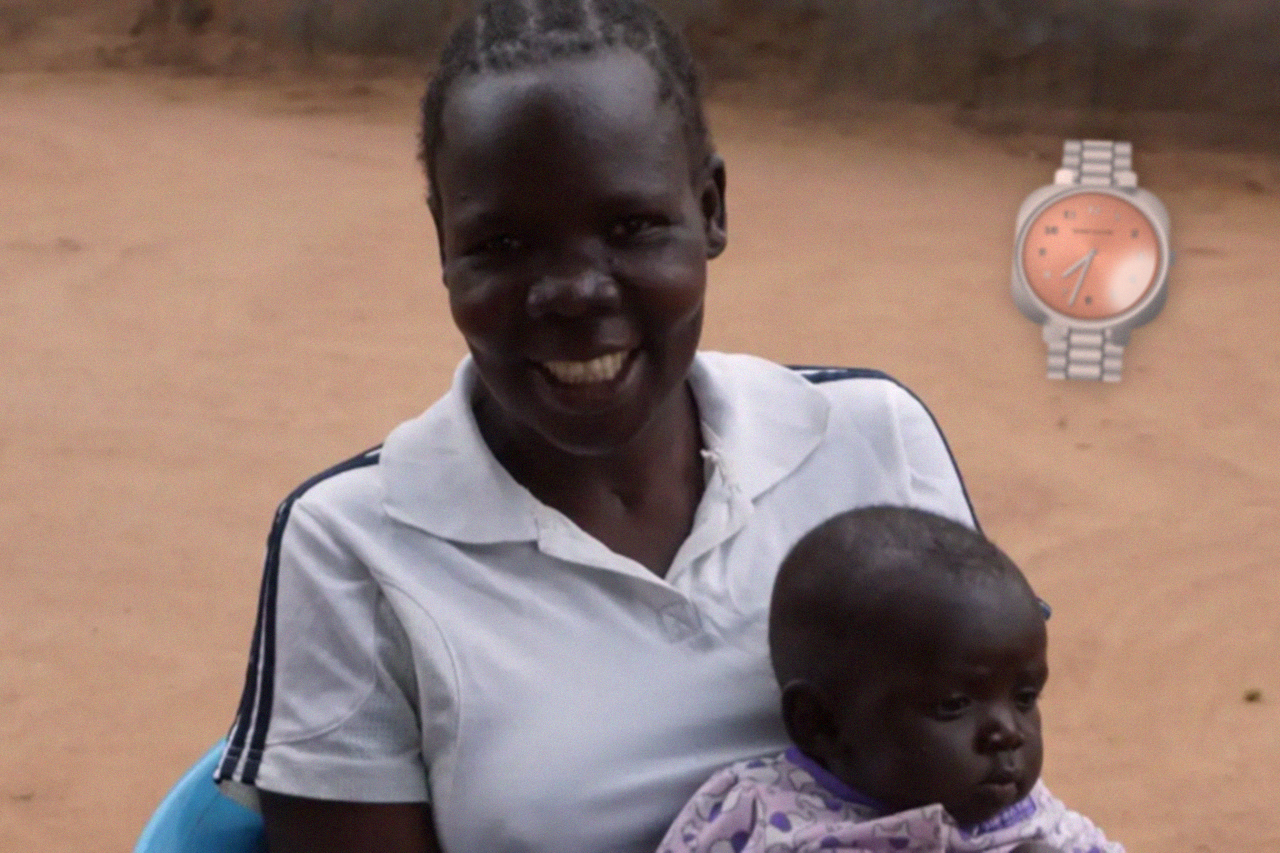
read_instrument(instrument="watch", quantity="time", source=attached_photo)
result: 7:33
